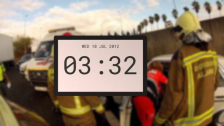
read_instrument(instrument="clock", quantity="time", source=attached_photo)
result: 3:32
